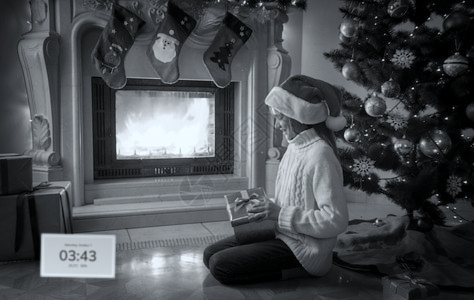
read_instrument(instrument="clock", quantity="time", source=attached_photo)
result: 3:43
